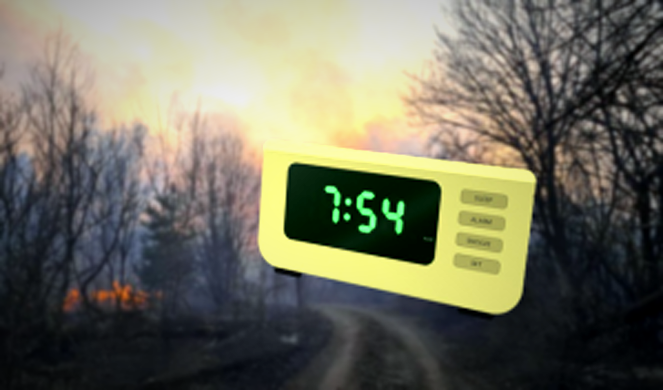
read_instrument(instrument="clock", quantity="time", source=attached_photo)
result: 7:54
